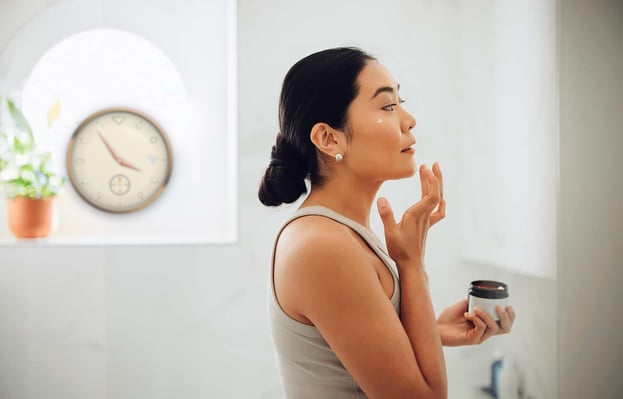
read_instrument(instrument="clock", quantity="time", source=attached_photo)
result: 3:54
